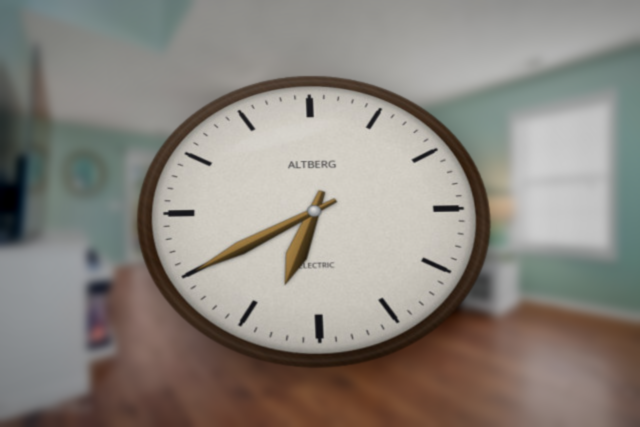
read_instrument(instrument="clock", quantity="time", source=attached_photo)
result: 6:40
